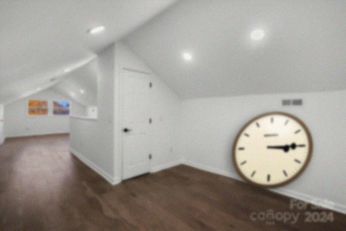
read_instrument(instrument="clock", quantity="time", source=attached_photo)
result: 3:15
